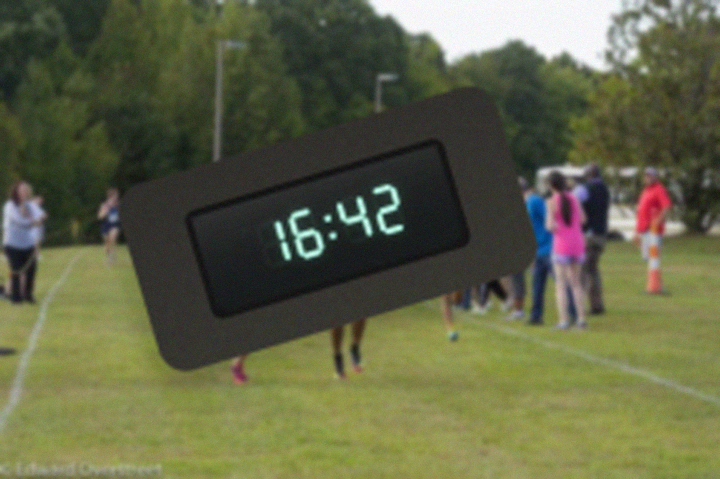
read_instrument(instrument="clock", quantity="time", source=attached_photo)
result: 16:42
